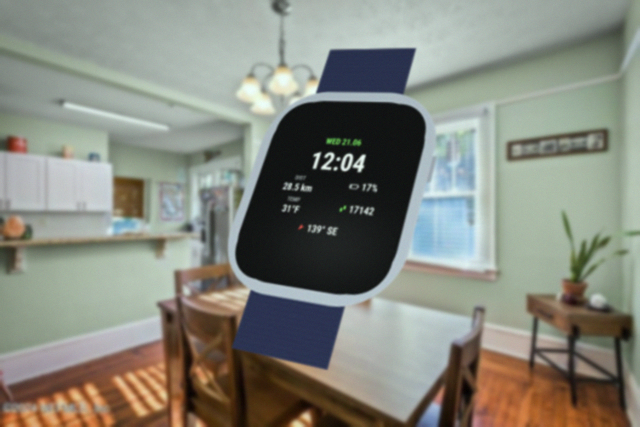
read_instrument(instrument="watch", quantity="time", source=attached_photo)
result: 12:04
